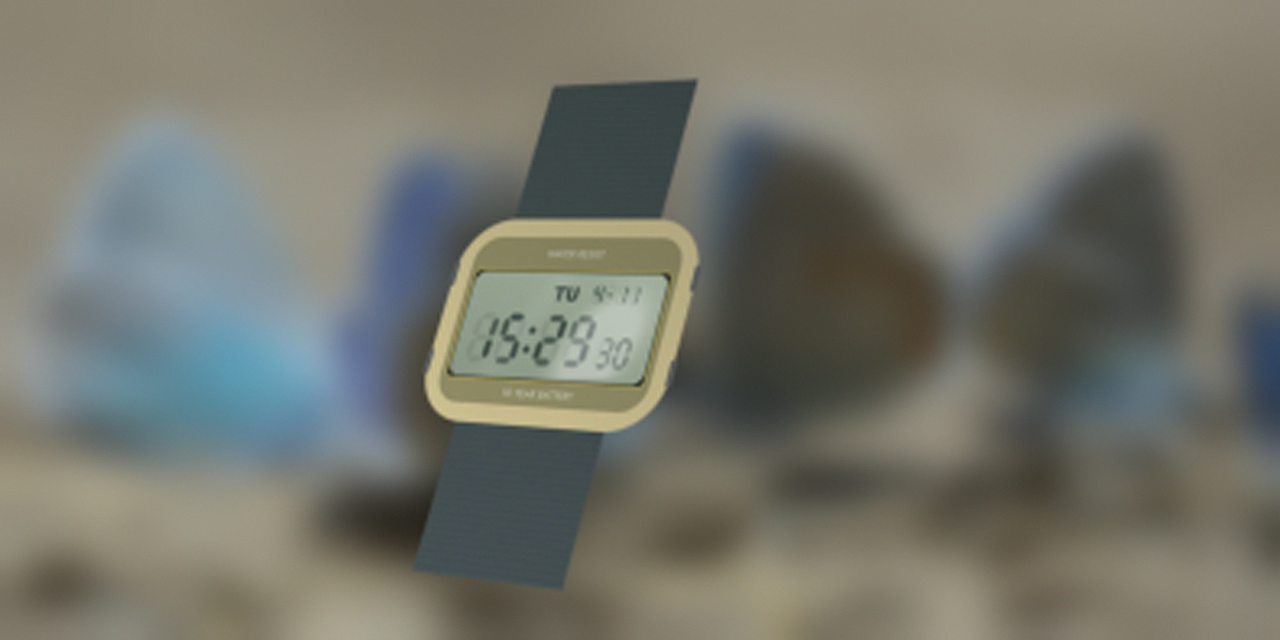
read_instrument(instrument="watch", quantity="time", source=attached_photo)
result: 15:29:30
